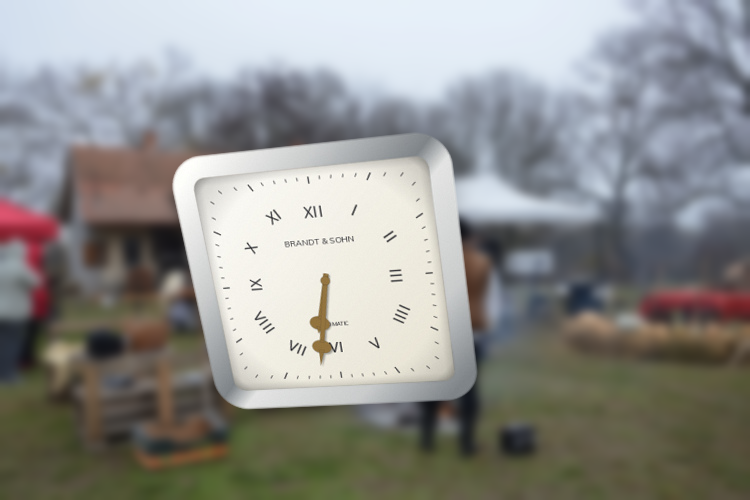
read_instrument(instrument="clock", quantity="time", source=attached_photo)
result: 6:32
